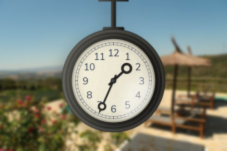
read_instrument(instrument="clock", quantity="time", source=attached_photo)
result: 1:34
